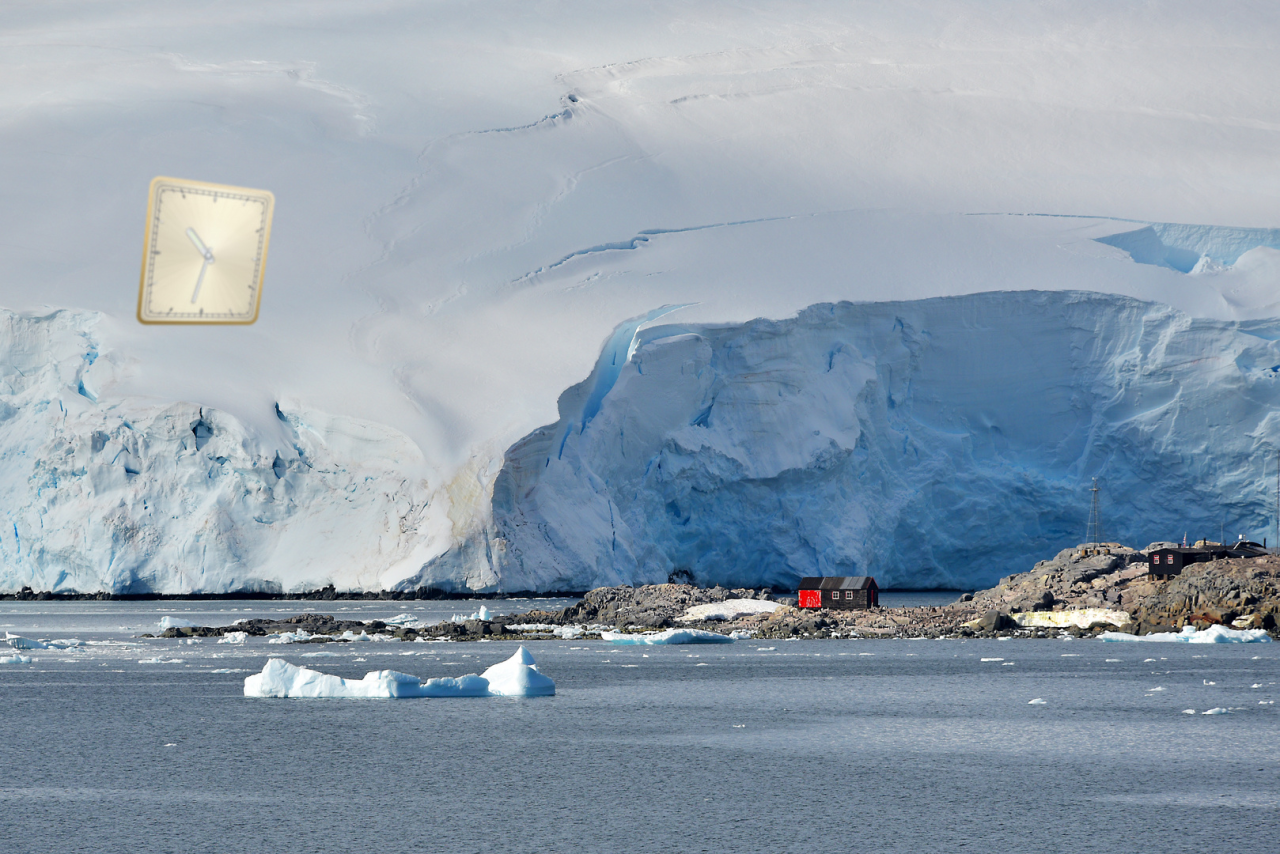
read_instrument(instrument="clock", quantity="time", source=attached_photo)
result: 10:32
